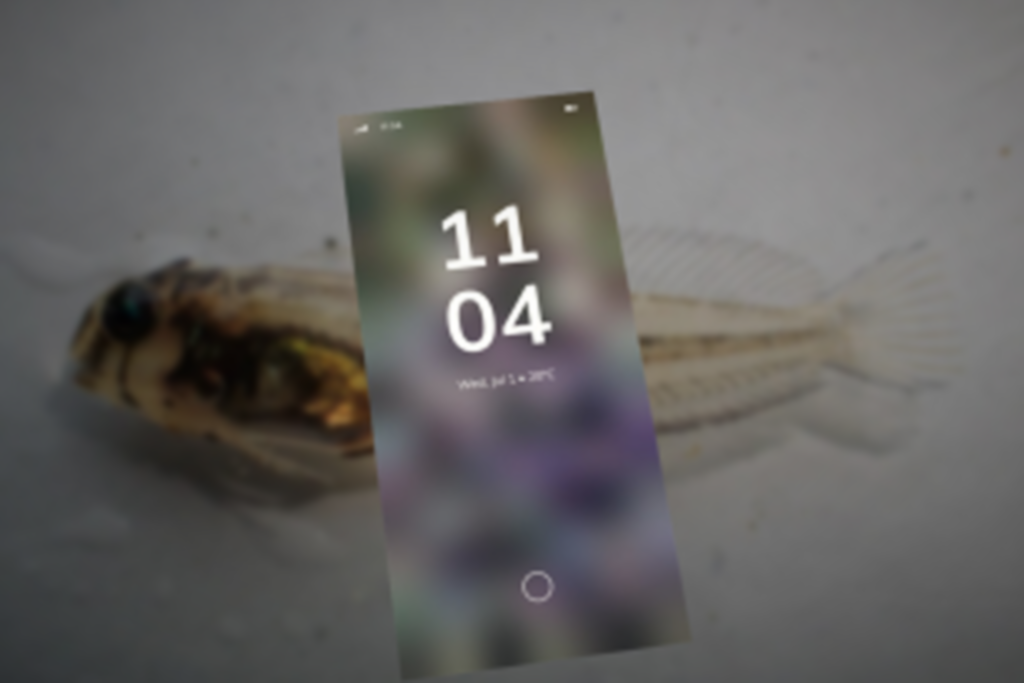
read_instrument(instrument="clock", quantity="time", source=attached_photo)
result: 11:04
